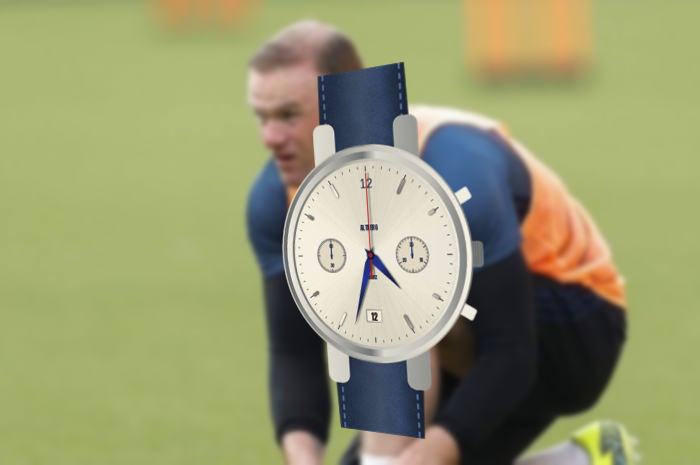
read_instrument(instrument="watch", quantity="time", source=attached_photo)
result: 4:33
